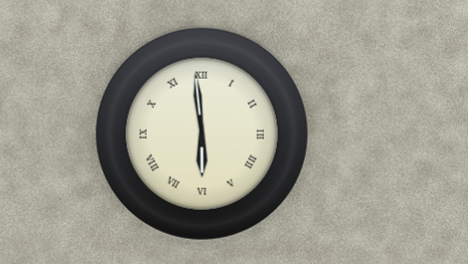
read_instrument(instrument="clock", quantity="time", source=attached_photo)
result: 5:59
